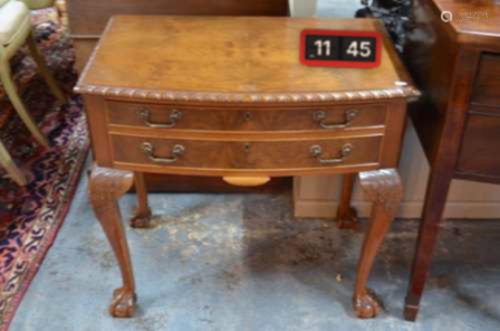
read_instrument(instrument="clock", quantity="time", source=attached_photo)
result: 11:45
